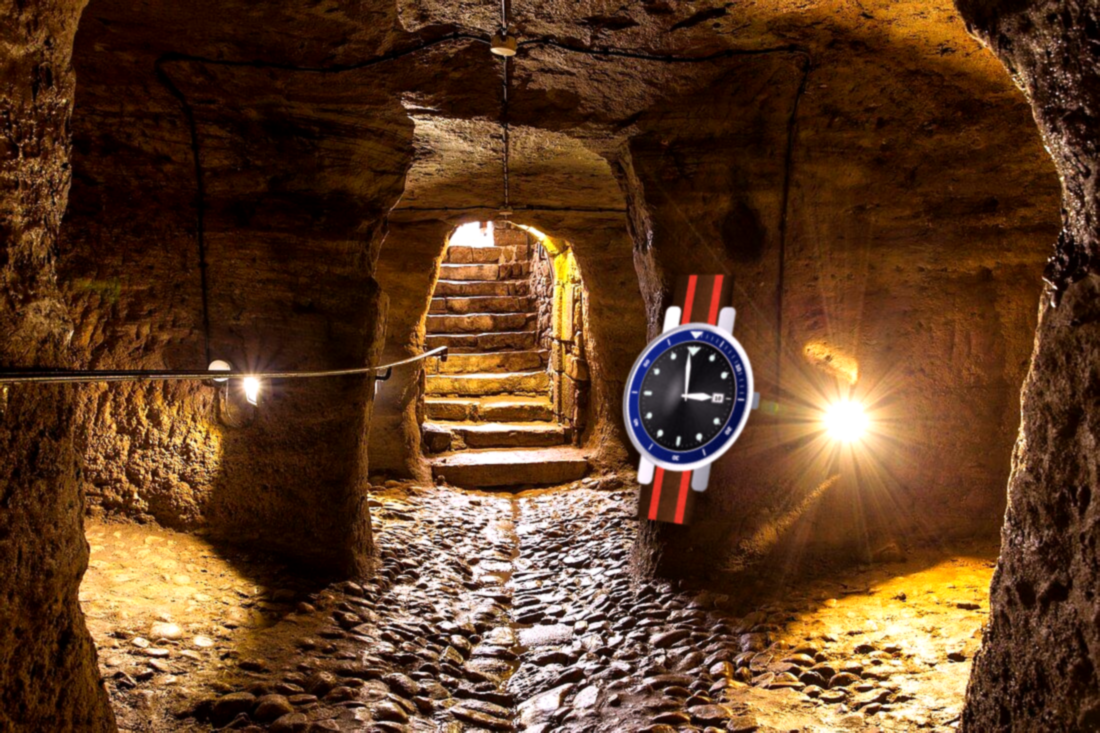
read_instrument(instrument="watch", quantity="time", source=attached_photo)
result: 2:59
